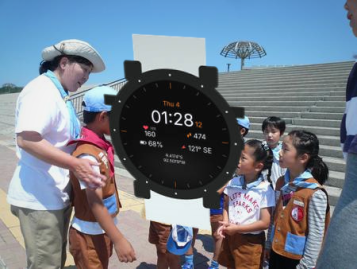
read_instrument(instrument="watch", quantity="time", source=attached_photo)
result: 1:28
